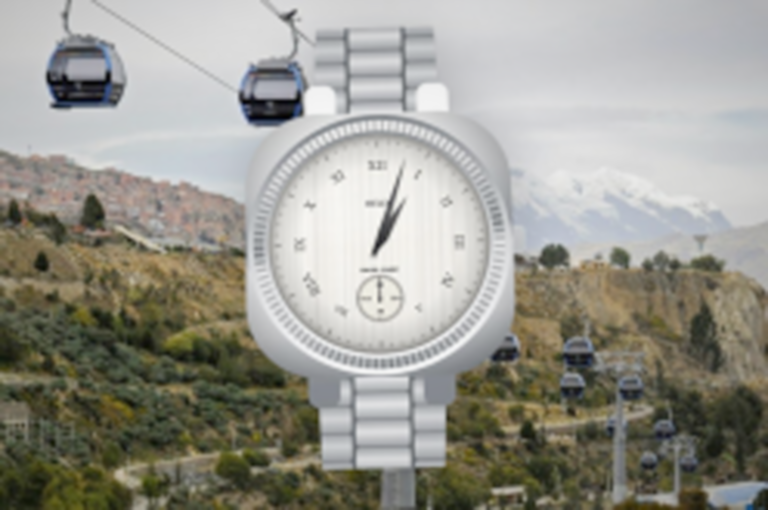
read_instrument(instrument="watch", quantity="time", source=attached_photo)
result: 1:03
